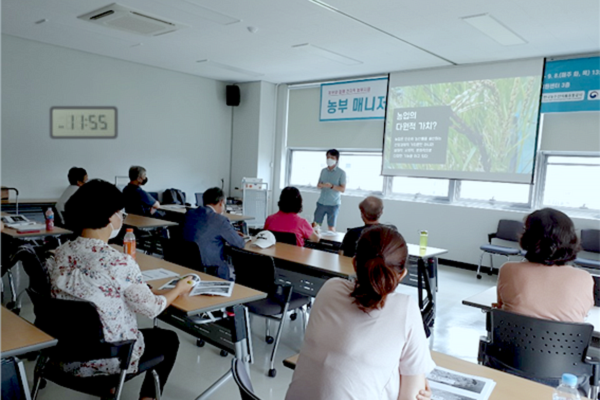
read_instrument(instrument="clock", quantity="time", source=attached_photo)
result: 11:55
